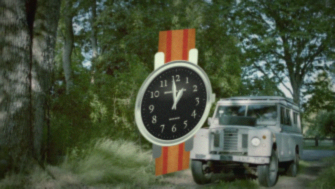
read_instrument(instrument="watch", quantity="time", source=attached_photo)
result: 12:59
